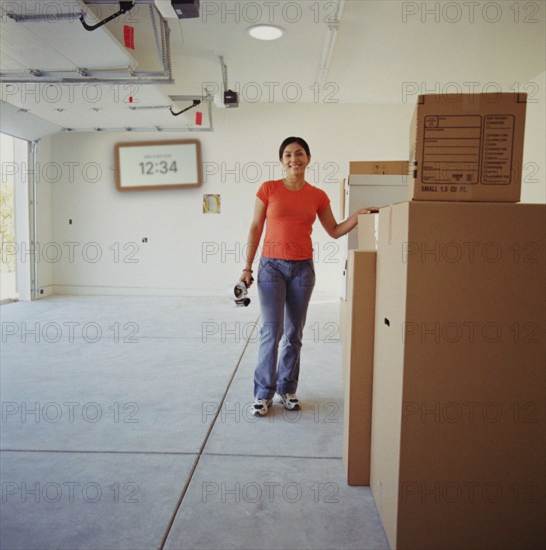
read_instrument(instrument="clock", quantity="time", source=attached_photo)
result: 12:34
